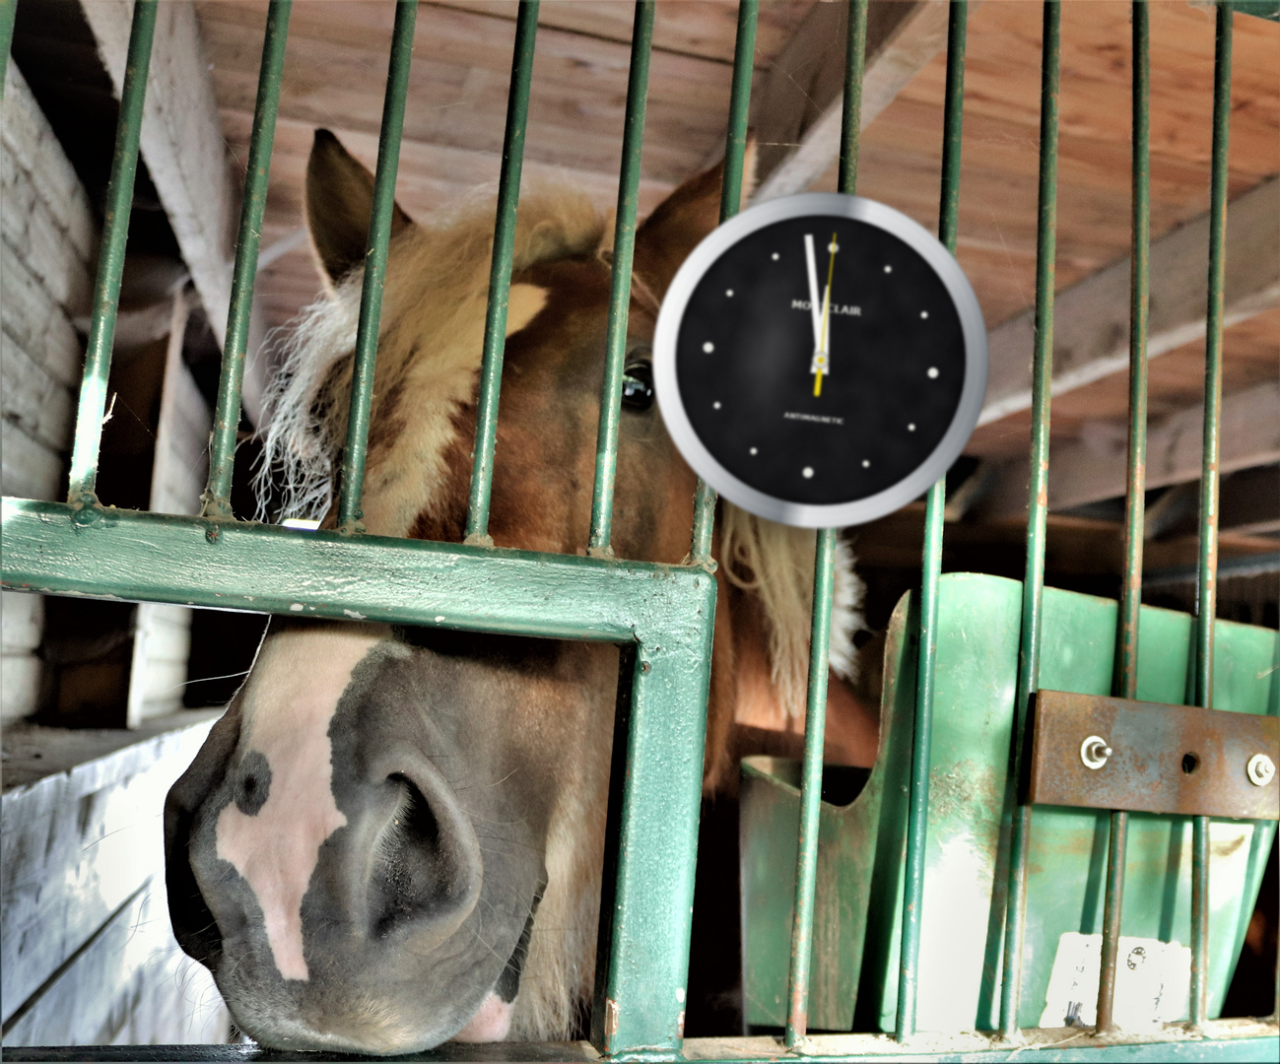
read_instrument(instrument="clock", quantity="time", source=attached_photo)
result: 11:58:00
